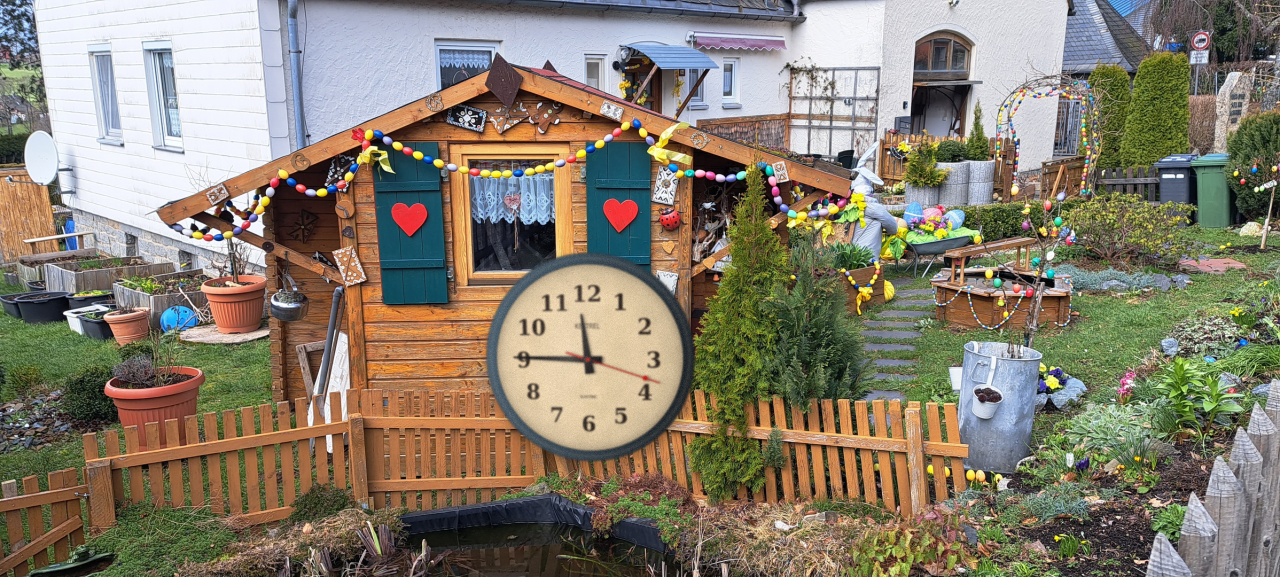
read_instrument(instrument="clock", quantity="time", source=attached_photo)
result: 11:45:18
